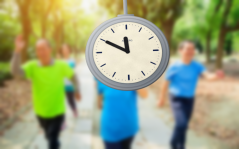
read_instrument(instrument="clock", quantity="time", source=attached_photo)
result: 11:50
